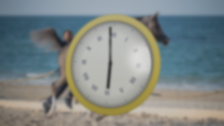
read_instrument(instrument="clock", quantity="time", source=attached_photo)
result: 5:59
